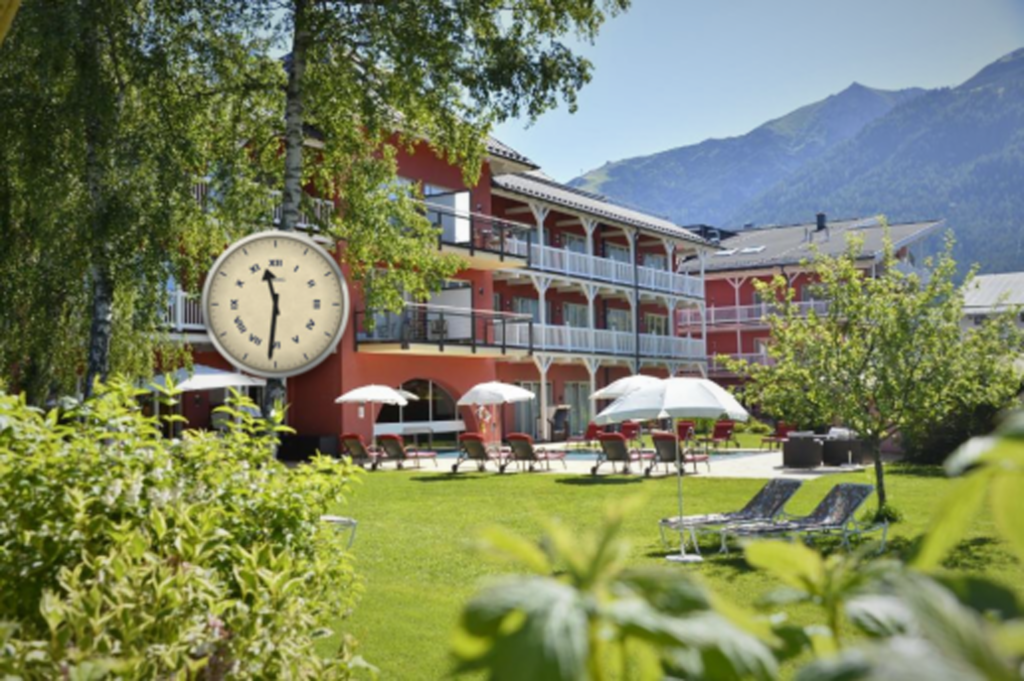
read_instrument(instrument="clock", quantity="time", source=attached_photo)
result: 11:31
